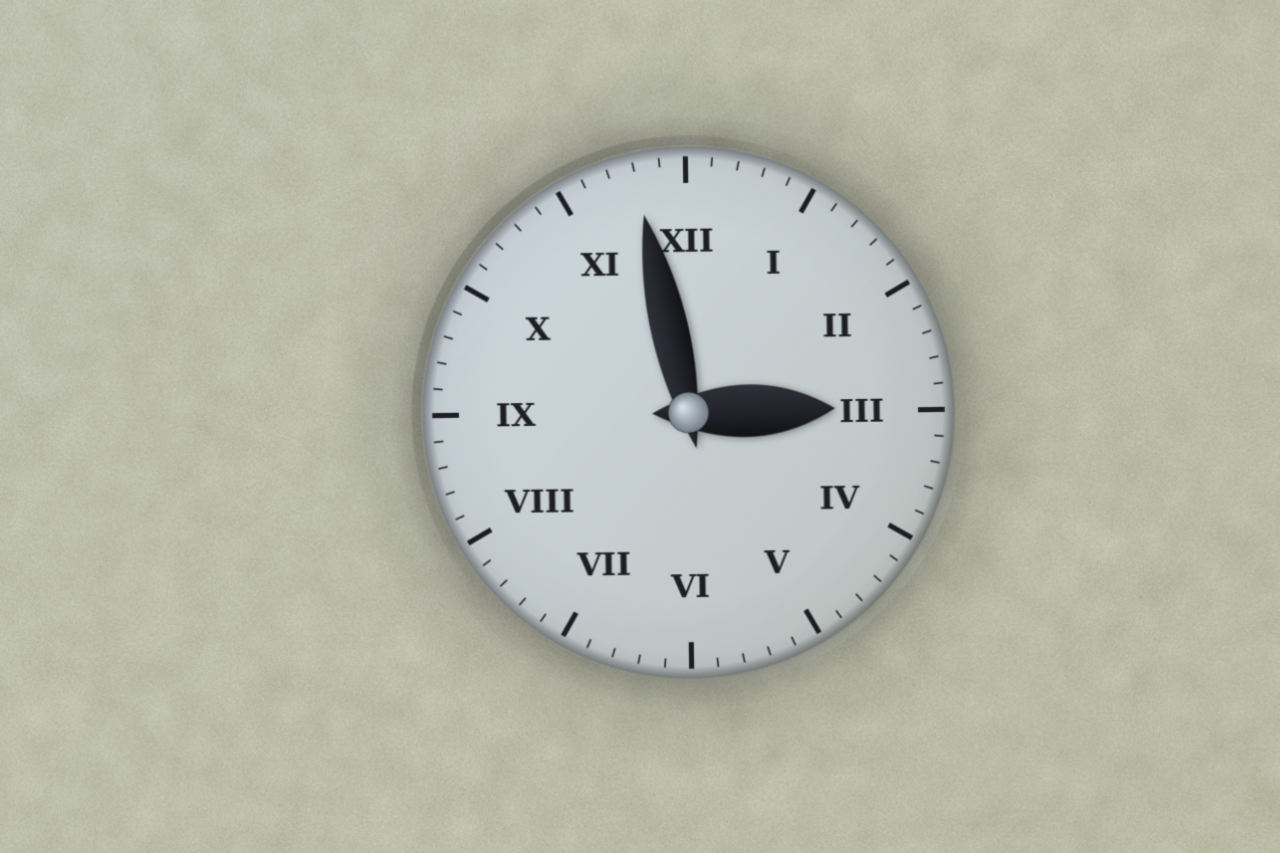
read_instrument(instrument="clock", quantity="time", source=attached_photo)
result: 2:58
